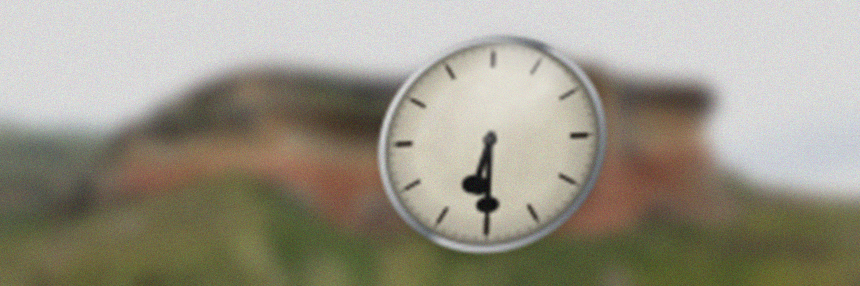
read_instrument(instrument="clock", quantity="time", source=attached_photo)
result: 6:30
